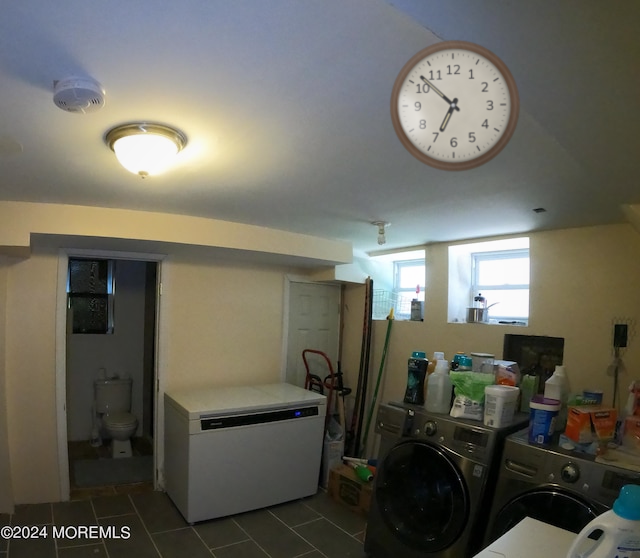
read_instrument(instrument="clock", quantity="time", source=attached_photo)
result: 6:52
